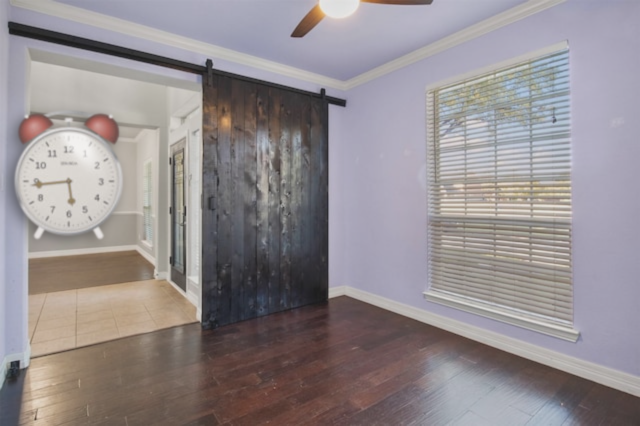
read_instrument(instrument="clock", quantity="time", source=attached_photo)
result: 5:44
